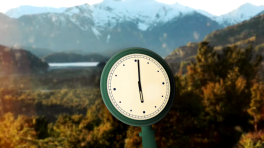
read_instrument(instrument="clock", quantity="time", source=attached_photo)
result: 6:01
